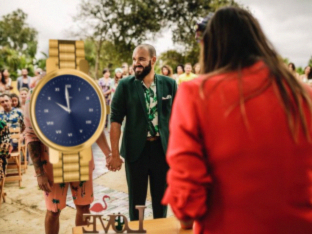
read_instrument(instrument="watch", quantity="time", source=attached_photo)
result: 9:59
